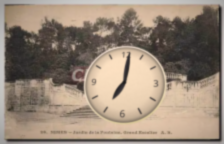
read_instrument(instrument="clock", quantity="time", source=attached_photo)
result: 7:01
